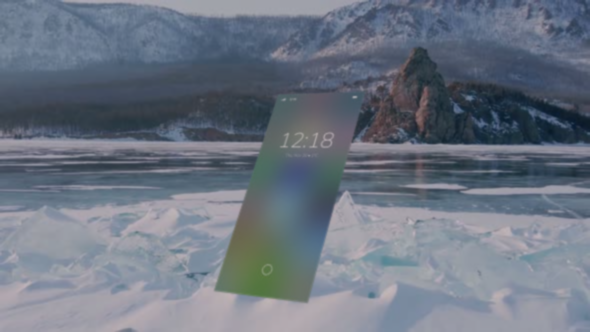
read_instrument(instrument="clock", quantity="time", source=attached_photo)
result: 12:18
